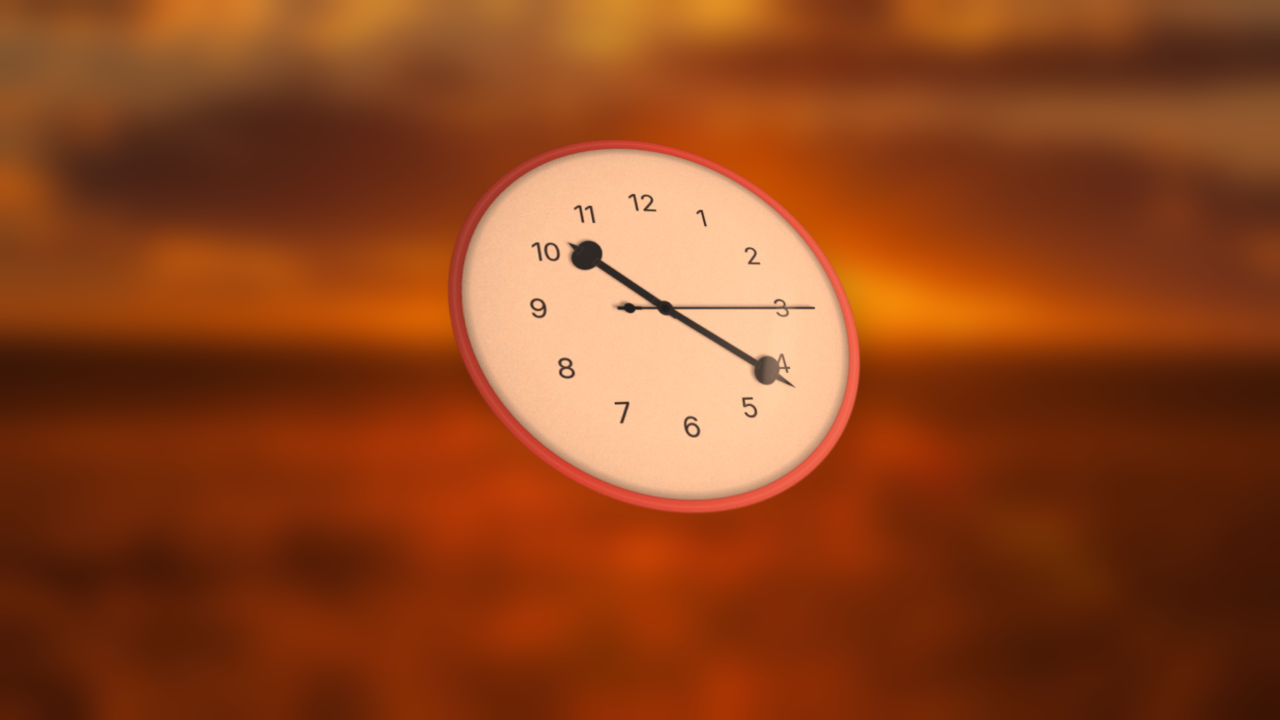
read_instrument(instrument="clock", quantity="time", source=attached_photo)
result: 10:21:15
